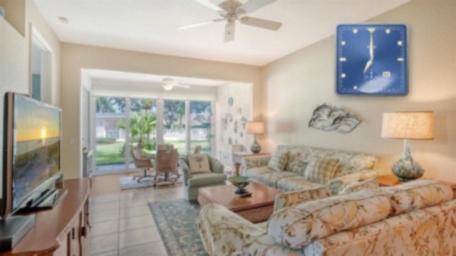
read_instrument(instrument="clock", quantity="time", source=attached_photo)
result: 7:00
